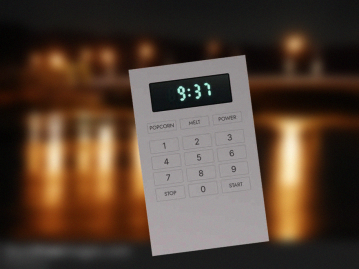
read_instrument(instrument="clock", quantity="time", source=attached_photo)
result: 9:37
